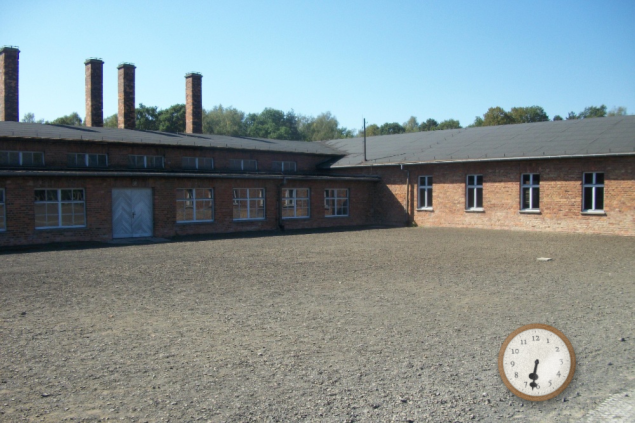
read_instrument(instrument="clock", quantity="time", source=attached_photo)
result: 6:32
